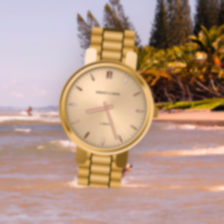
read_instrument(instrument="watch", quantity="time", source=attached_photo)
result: 8:26
